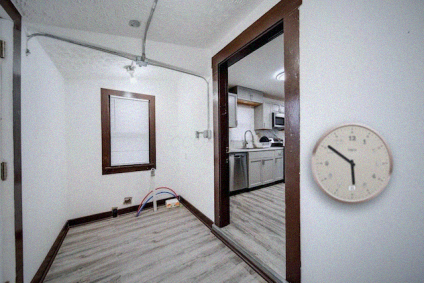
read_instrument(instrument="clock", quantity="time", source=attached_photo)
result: 5:51
